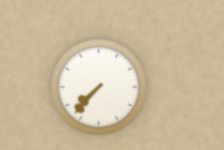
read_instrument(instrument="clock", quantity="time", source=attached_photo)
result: 7:37
